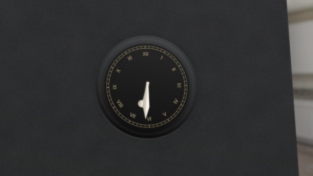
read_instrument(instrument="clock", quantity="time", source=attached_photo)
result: 6:31
